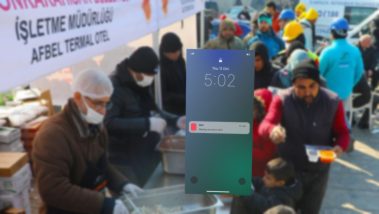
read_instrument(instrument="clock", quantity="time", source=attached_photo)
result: 5:02
